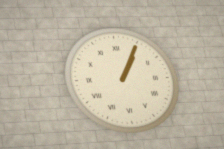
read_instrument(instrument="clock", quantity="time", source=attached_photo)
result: 1:05
